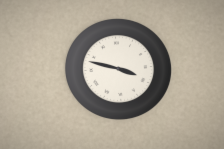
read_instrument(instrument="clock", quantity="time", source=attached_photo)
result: 3:48
